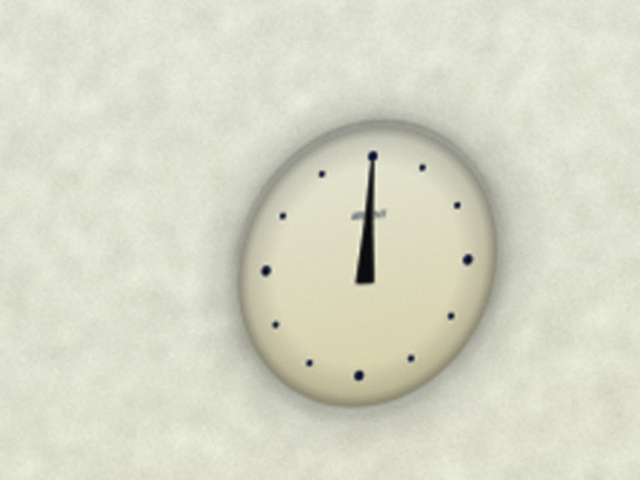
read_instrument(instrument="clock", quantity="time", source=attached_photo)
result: 12:00
